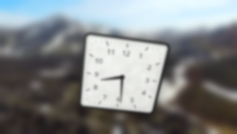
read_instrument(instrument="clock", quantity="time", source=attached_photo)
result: 8:29
